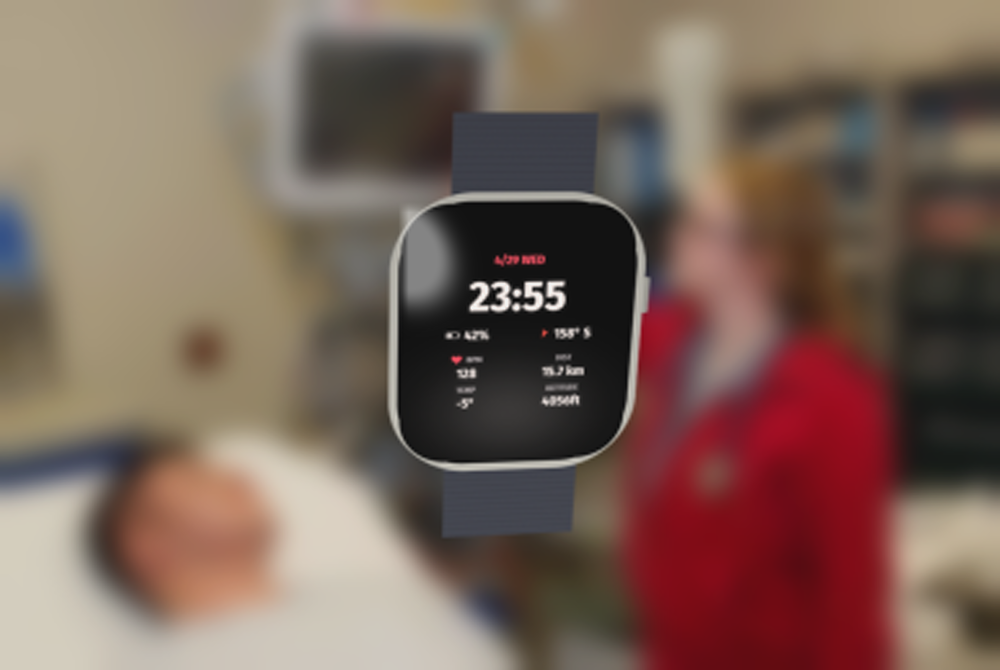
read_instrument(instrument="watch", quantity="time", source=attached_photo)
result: 23:55
